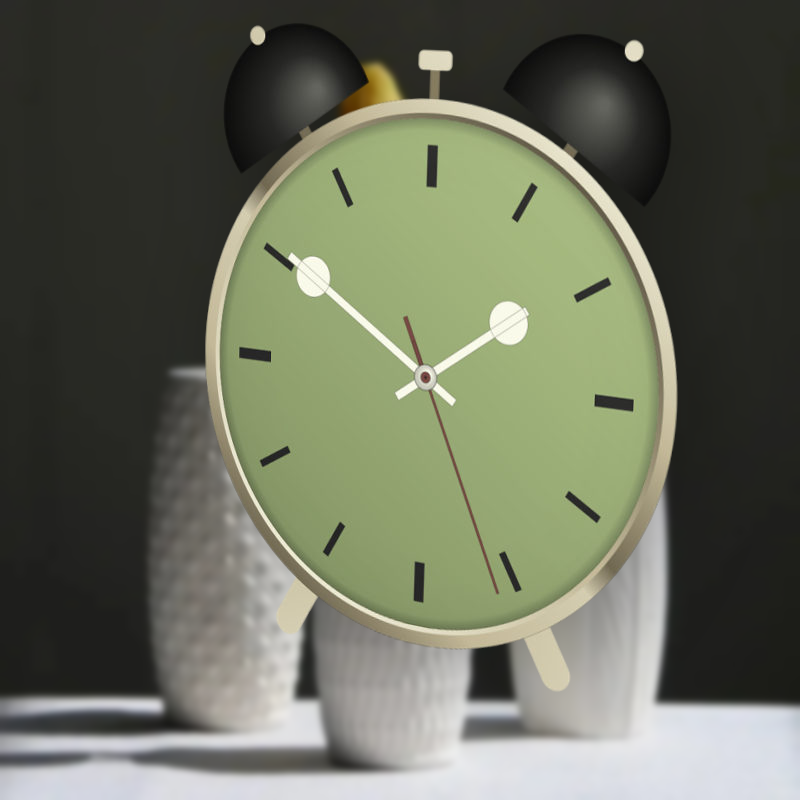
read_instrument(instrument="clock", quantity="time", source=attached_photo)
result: 1:50:26
